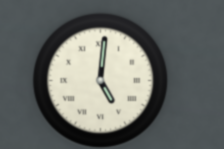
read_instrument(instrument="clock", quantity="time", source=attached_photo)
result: 5:01
